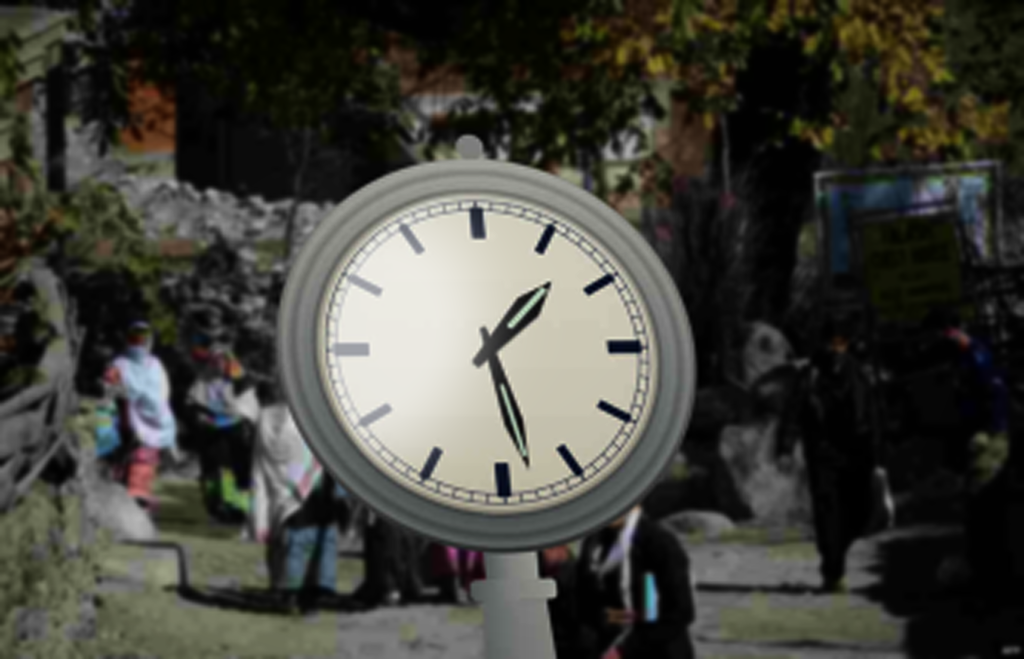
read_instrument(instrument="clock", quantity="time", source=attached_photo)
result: 1:28
